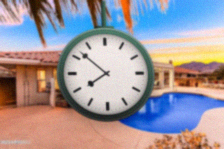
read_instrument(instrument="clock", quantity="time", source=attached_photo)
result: 7:52
